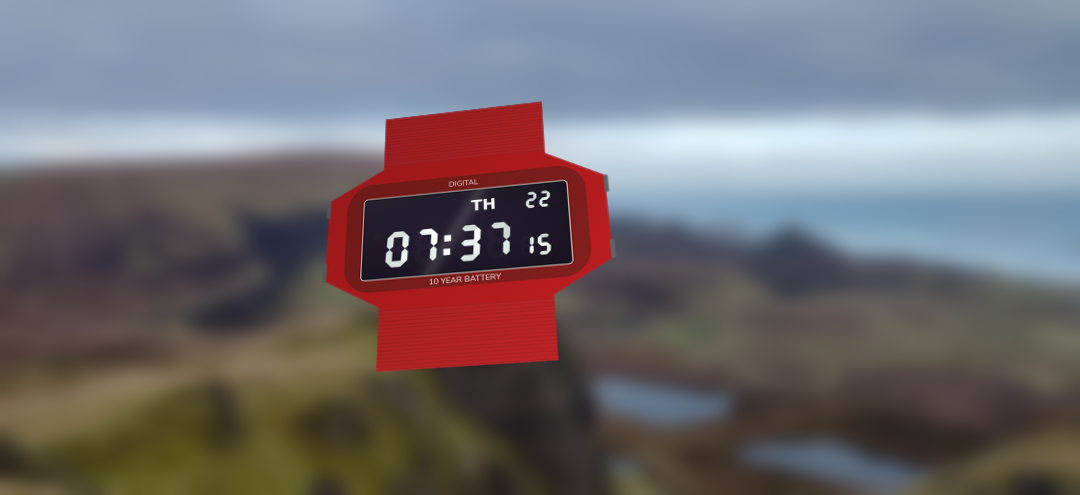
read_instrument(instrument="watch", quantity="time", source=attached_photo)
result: 7:37:15
